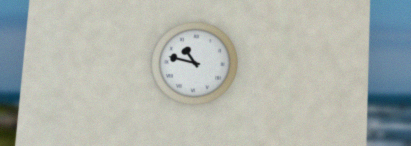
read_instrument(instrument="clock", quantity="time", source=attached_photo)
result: 10:47
